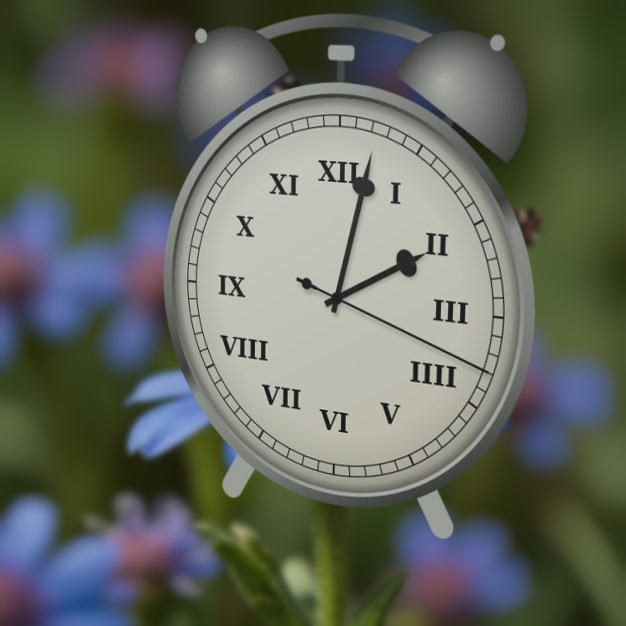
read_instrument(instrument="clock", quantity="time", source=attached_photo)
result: 2:02:18
